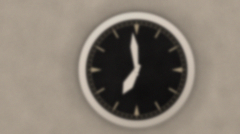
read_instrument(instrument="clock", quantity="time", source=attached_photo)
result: 6:59
